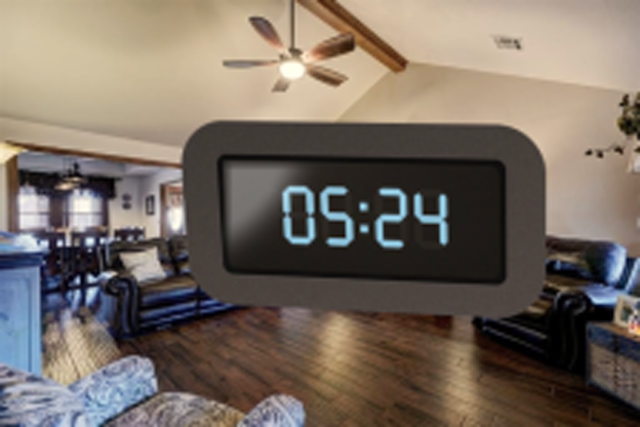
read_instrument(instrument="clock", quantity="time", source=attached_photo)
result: 5:24
